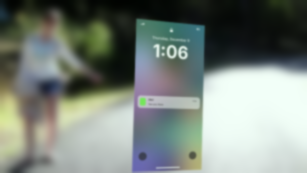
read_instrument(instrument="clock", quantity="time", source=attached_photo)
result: 1:06
